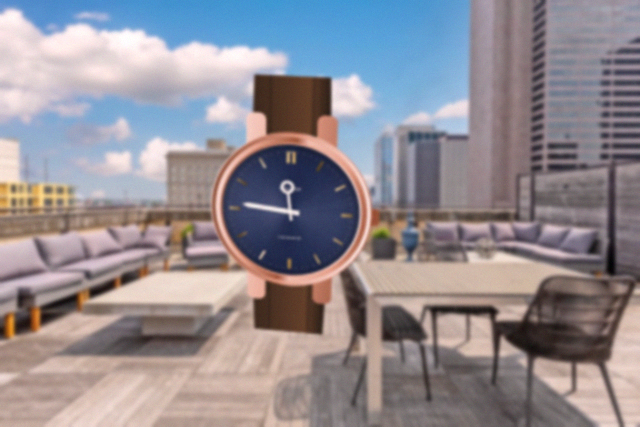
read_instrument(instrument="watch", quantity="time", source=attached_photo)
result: 11:46
